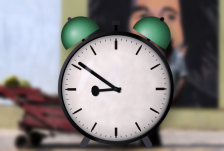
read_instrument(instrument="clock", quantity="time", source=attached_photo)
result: 8:51
